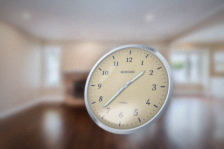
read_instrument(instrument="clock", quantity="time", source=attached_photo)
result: 1:37
